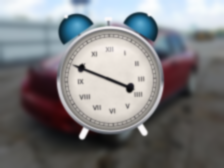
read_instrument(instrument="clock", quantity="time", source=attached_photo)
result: 3:49
